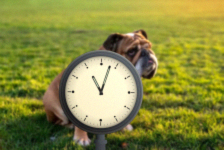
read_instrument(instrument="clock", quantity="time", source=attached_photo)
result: 11:03
